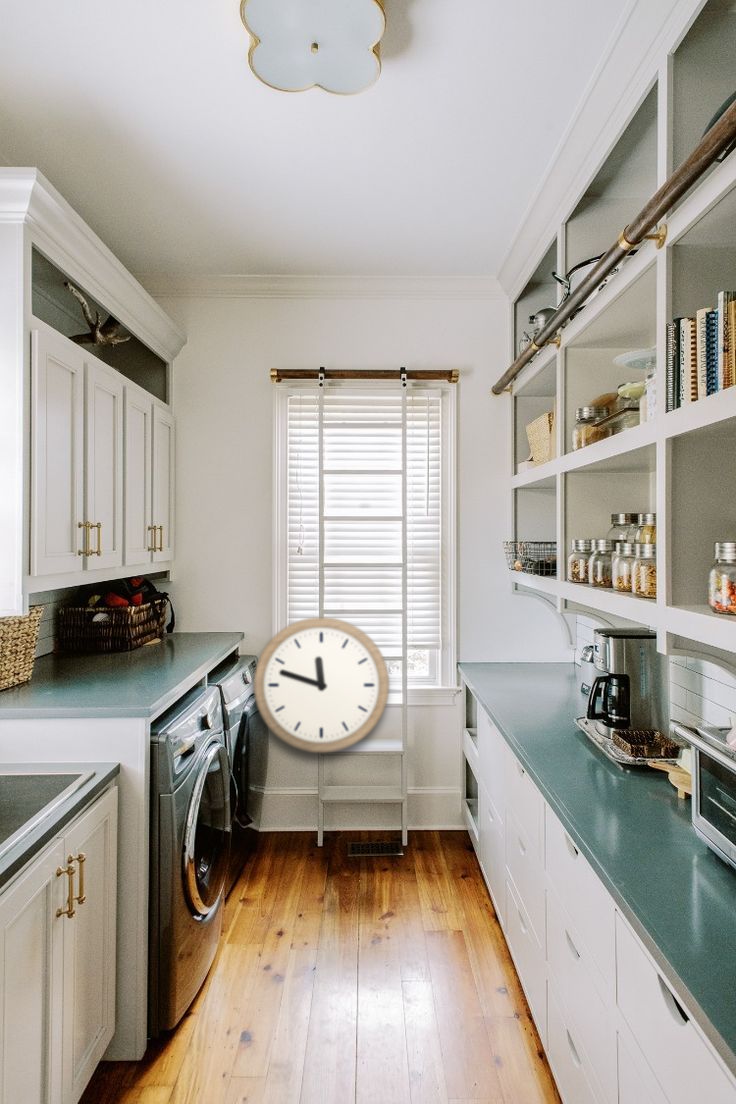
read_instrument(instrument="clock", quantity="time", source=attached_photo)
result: 11:48
